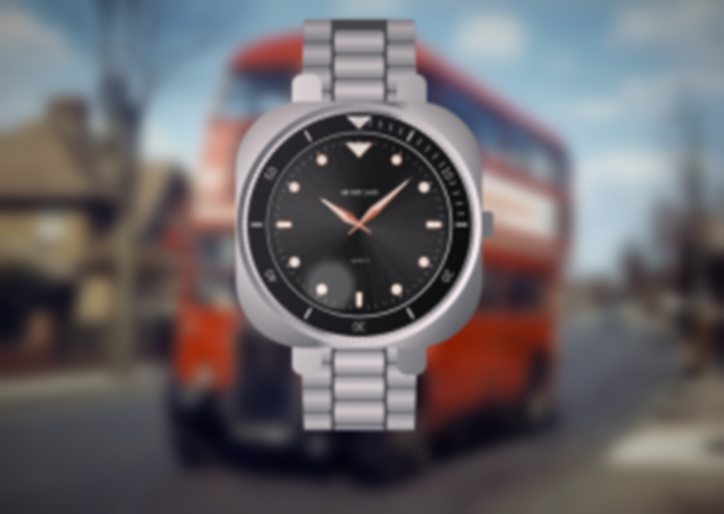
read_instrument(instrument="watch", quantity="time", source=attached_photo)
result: 10:08
